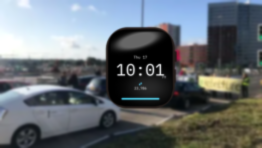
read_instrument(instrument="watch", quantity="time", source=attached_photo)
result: 10:01
